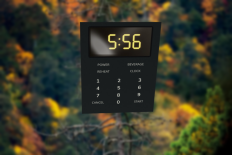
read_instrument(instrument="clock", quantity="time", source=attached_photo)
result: 5:56
